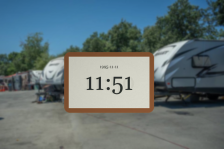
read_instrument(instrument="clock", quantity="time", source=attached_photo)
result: 11:51
